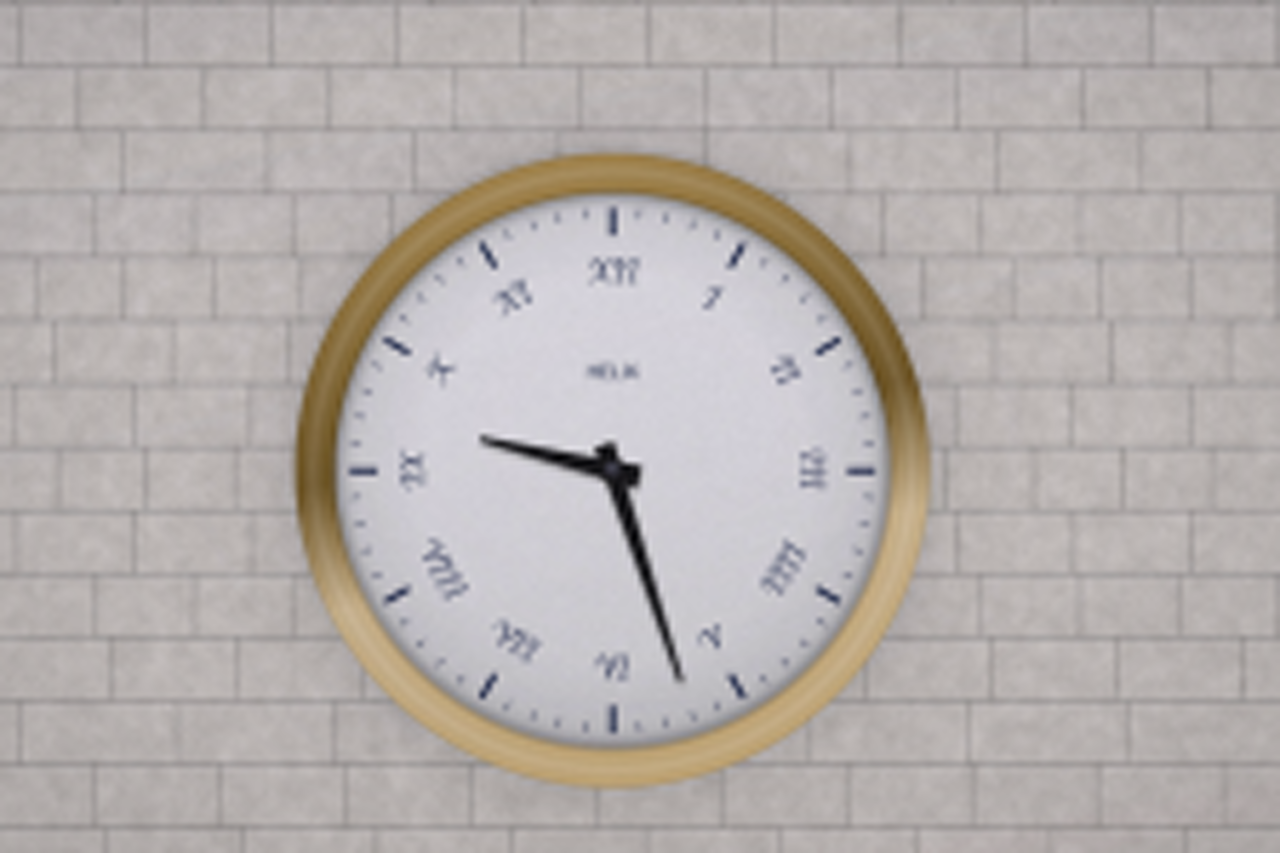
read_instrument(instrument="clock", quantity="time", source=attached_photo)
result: 9:27
